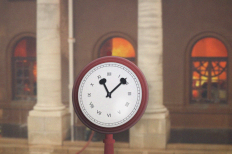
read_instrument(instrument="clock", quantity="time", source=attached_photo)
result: 11:08
